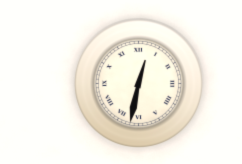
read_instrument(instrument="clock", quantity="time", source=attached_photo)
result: 12:32
